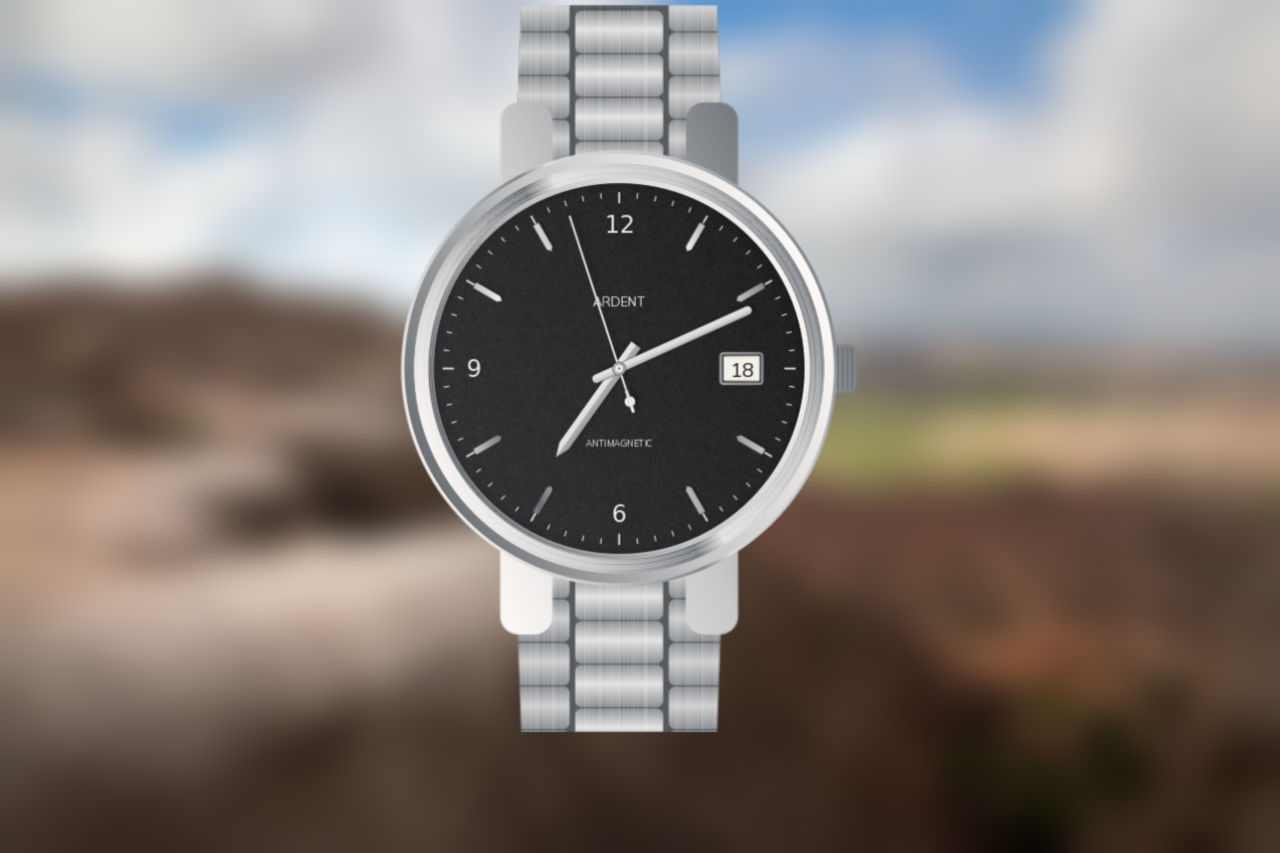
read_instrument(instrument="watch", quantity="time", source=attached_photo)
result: 7:10:57
